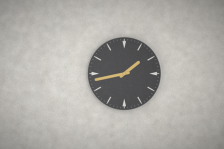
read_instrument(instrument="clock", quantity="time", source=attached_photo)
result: 1:43
